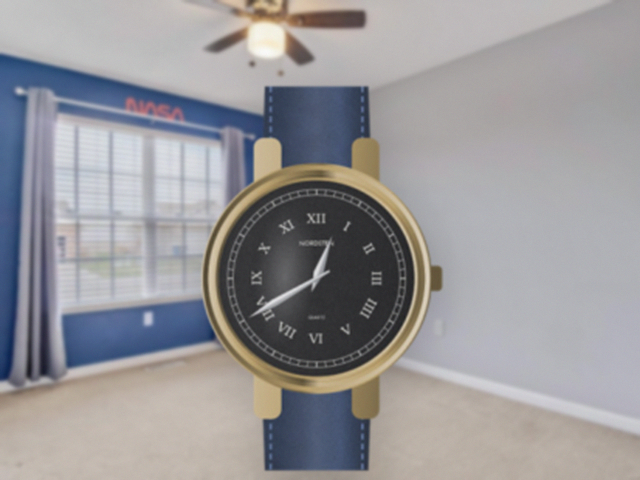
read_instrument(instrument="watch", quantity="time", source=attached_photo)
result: 12:40
